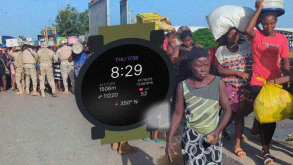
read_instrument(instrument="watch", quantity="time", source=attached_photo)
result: 8:29
